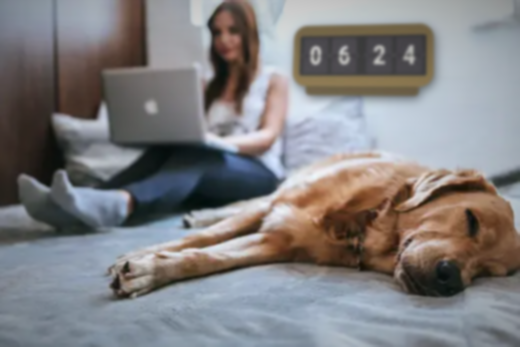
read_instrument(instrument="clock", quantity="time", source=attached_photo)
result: 6:24
